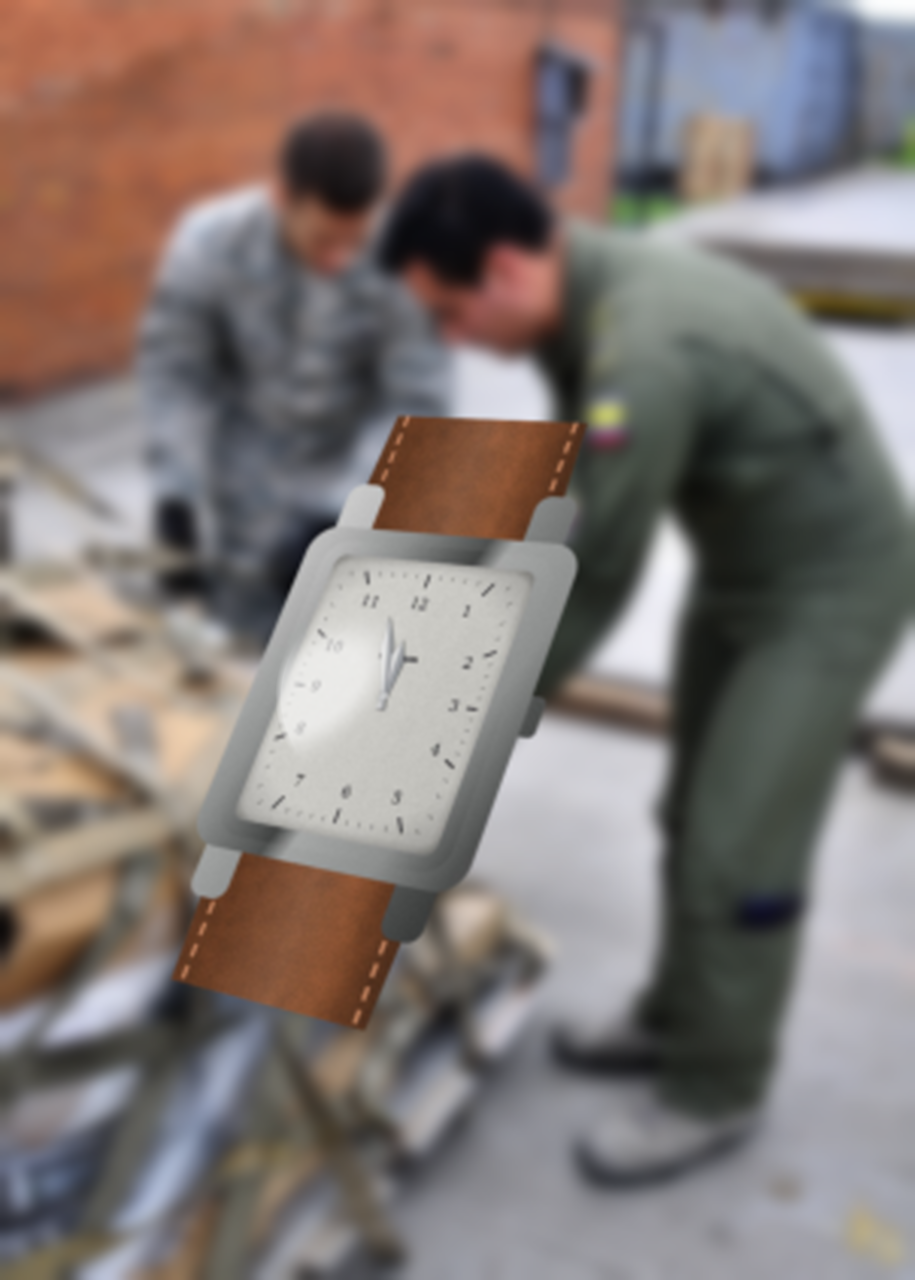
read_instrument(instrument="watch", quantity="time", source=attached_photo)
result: 11:57
